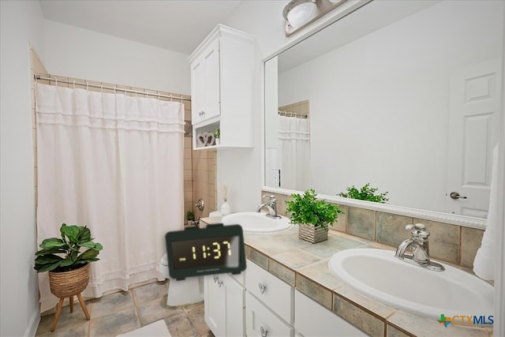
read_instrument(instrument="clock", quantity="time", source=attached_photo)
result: 11:37
